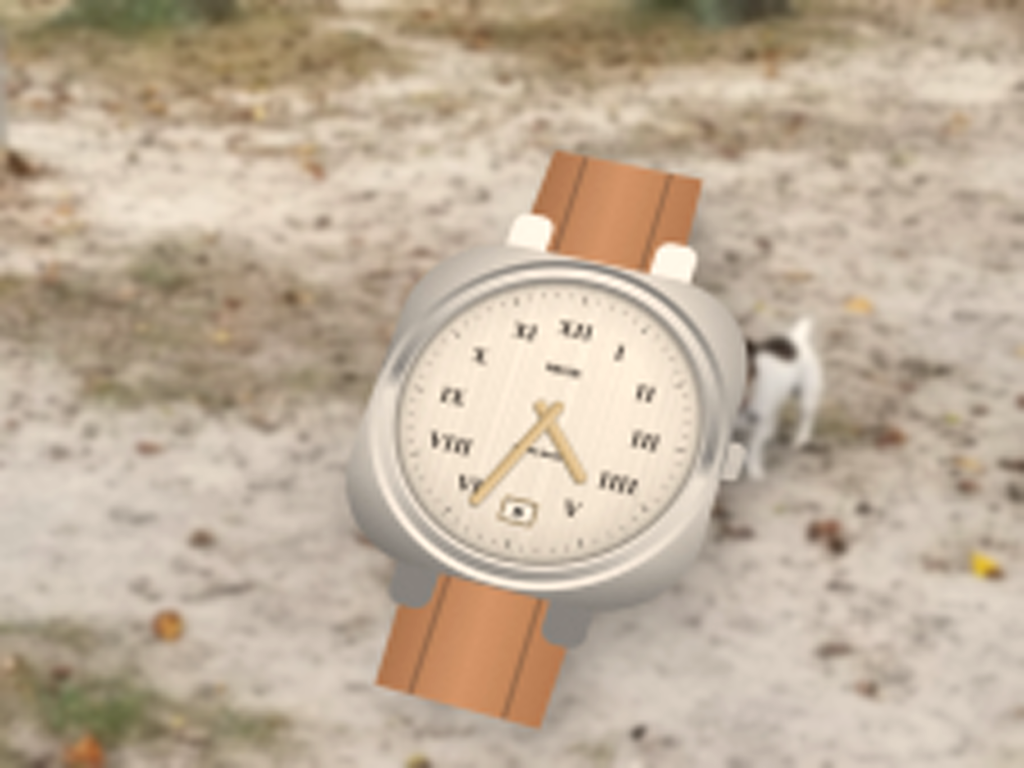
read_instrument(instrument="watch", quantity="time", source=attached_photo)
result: 4:34
